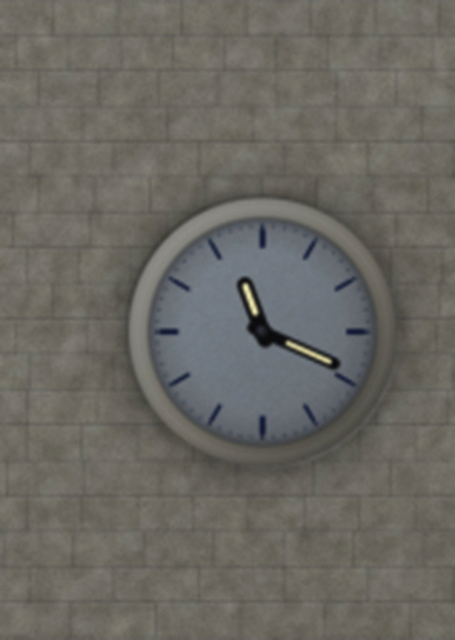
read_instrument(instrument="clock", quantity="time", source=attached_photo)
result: 11:19
